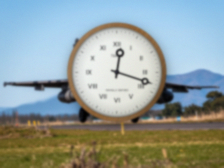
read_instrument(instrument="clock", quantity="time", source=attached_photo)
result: 12:18
